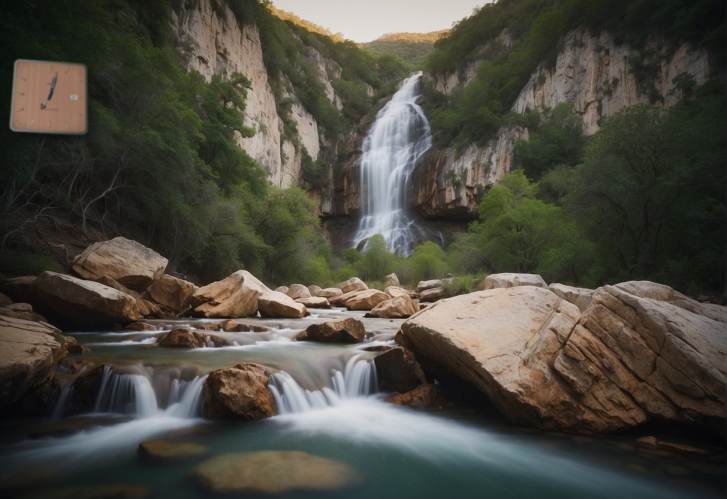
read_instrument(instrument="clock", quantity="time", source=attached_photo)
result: 7:02
